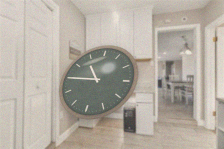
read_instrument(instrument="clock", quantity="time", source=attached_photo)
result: 10:45
